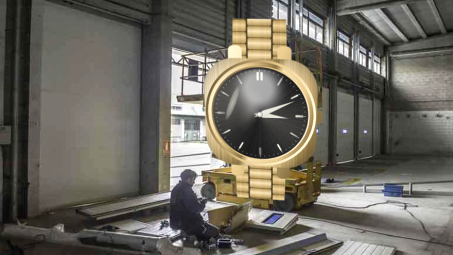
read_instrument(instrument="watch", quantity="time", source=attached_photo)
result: 3:11
